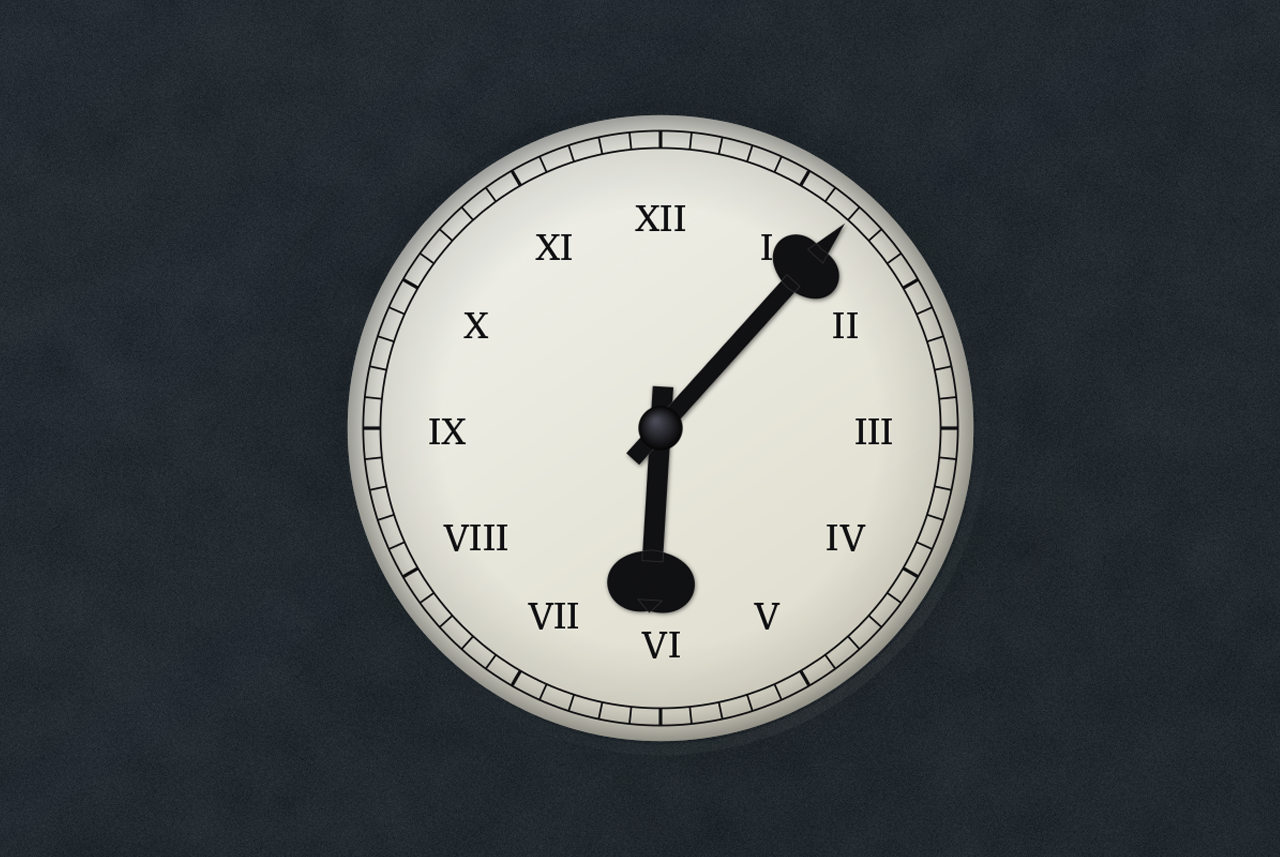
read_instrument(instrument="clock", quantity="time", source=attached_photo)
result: 6:07
